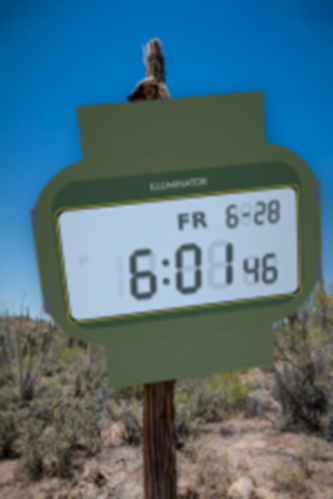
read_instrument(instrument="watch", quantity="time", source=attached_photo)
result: 6:01:46
